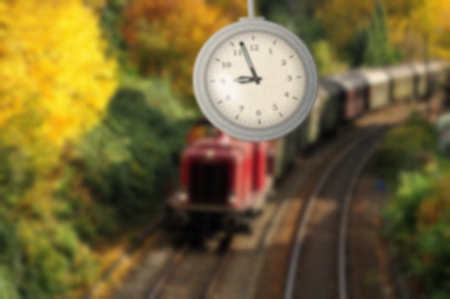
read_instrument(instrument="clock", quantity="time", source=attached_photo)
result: 8:57
